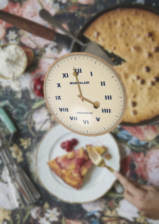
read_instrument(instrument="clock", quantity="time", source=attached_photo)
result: 3:59
